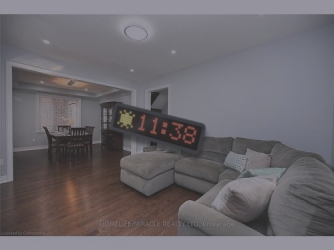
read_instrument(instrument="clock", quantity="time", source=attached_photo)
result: 11:38
